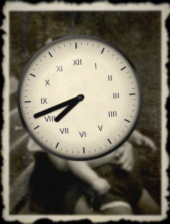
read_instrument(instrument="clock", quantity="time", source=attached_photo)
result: 7:42
